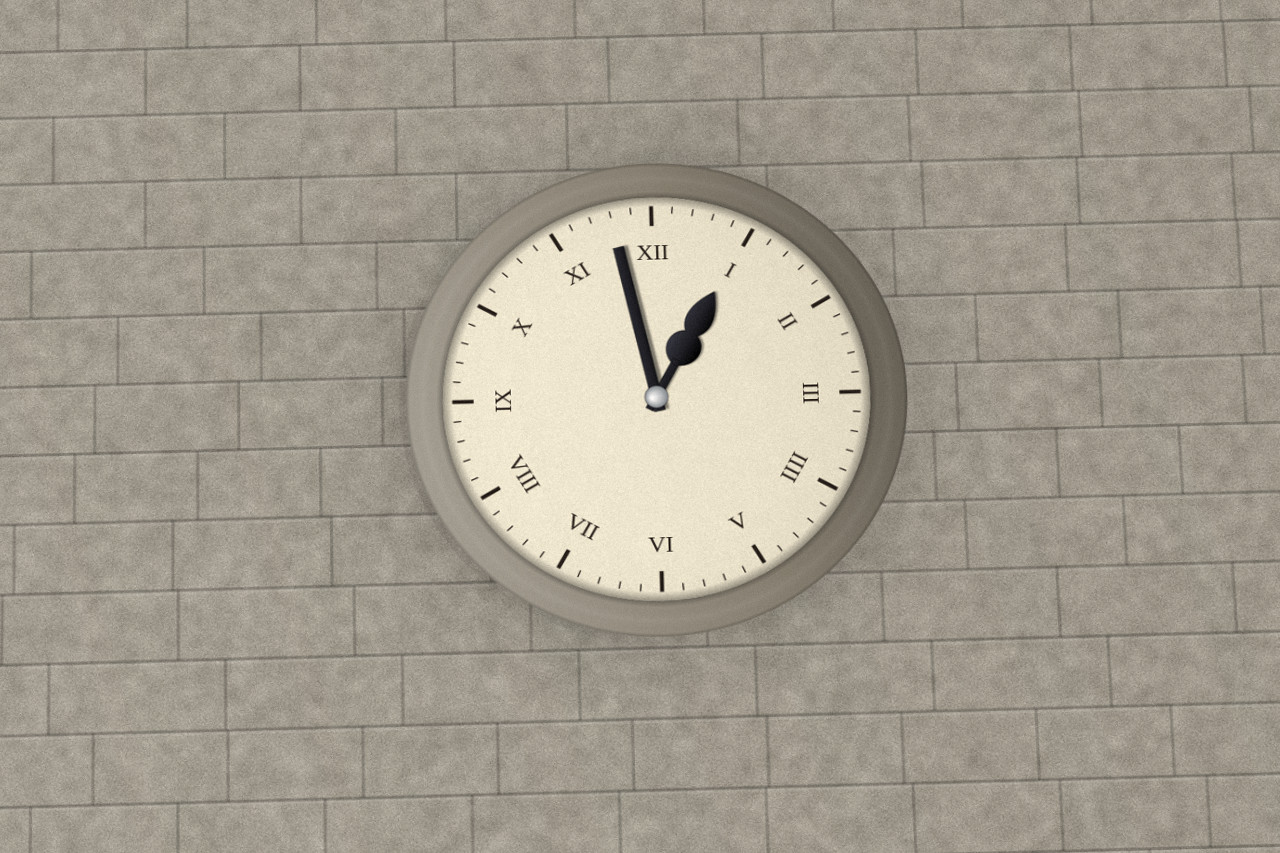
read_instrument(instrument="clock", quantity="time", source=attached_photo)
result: 12:58
